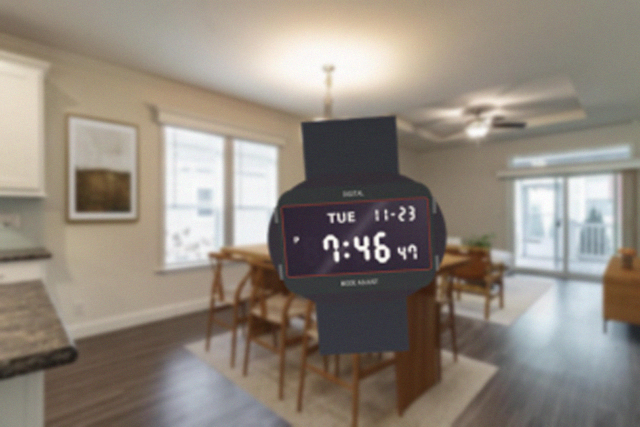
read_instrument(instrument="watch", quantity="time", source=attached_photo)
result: 7:46:47
